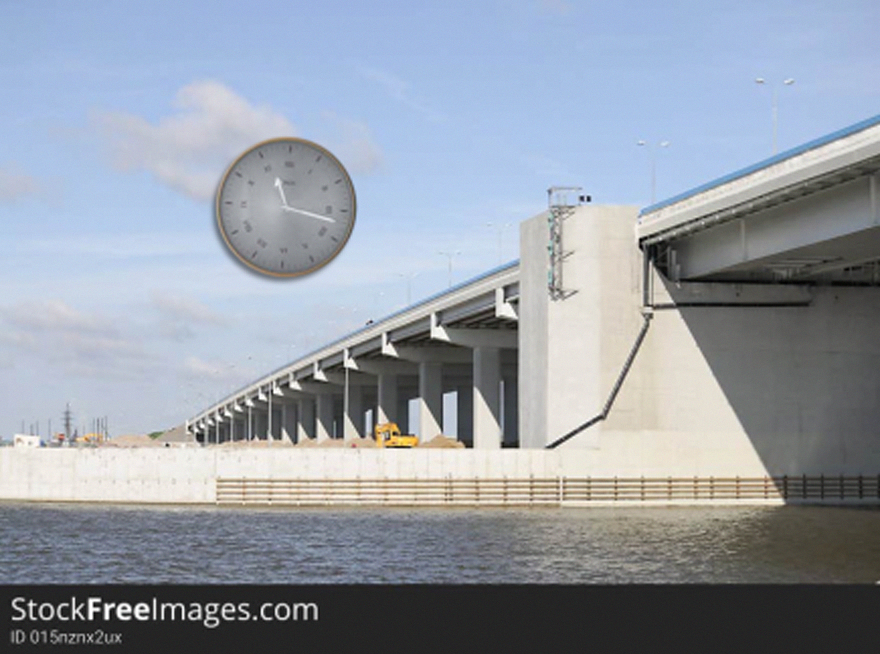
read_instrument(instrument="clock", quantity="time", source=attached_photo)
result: 11:17
